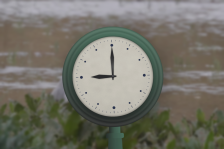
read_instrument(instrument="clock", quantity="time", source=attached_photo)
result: 9:00
